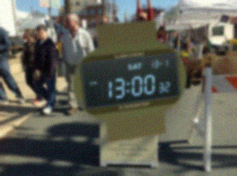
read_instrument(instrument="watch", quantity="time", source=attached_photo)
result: 13:00
